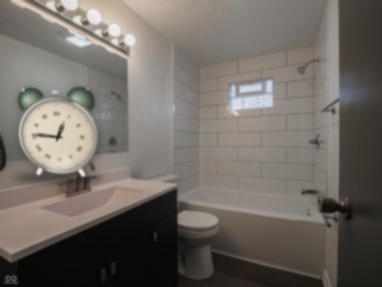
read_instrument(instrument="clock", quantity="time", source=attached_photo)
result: 12:46
